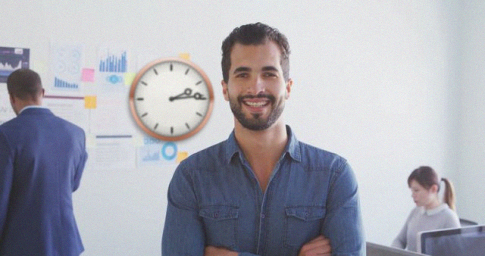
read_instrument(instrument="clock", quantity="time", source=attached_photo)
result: 2:14
